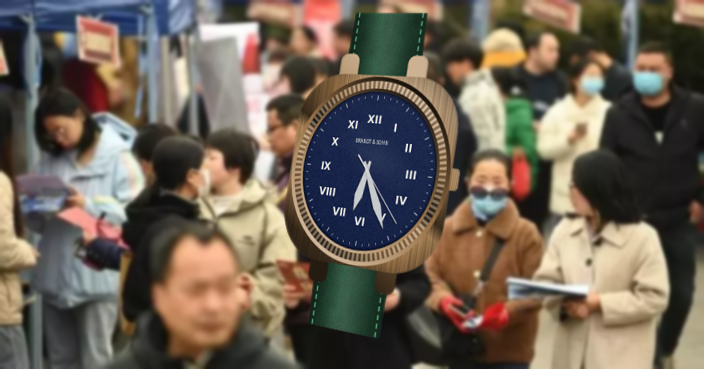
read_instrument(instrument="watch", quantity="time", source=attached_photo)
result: 6:25:23
